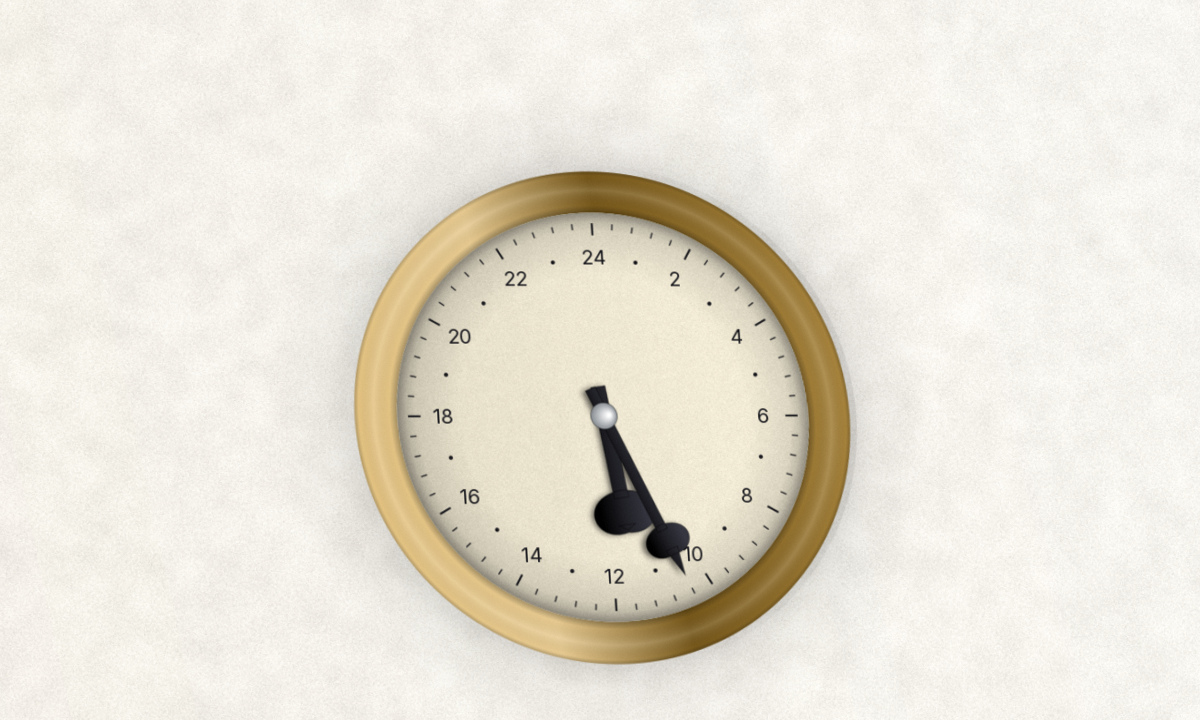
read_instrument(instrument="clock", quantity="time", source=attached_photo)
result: 11:26
